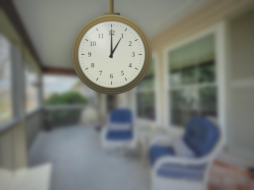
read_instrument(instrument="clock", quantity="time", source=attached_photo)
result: 1:00
